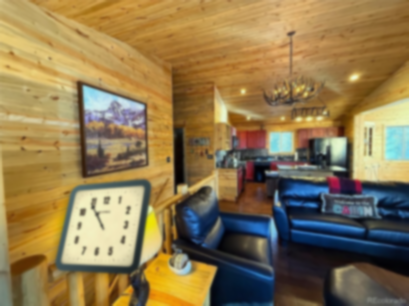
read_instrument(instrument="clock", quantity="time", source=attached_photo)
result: 10:54
